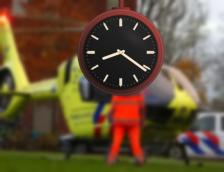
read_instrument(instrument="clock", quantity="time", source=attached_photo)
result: 8:21
